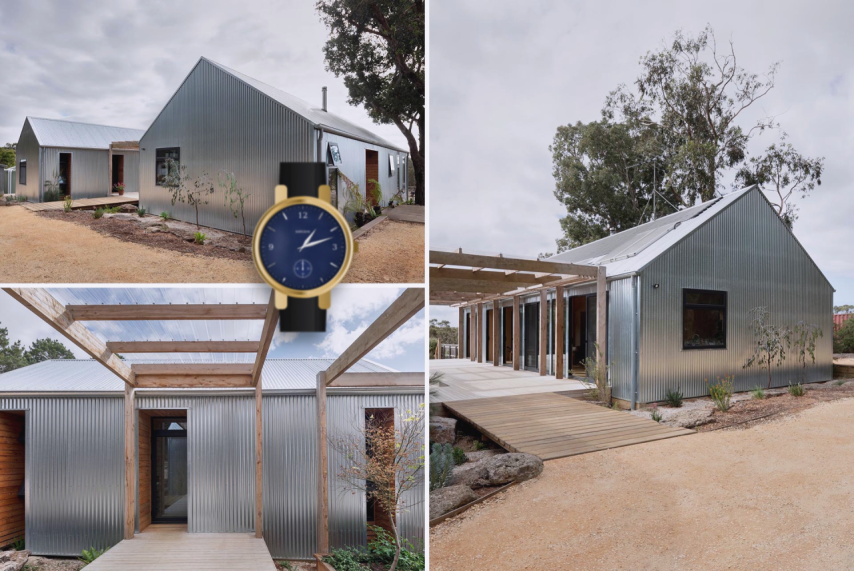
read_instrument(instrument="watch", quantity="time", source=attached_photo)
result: 1:12
